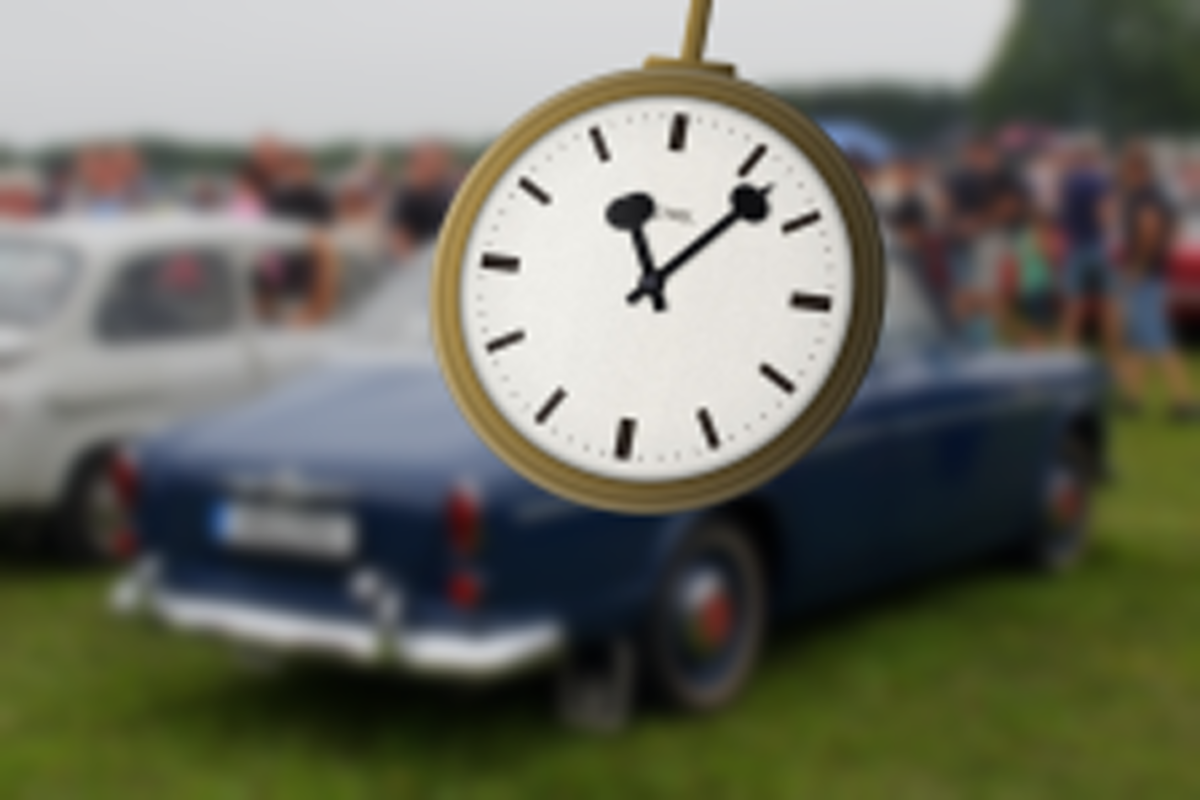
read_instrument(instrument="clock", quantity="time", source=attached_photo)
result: 11:07
